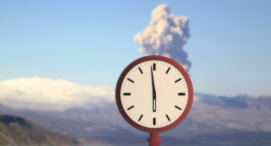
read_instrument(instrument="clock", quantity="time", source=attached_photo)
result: 5:59
